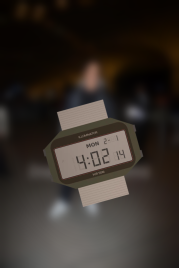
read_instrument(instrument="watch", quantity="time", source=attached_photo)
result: 4:02:14
